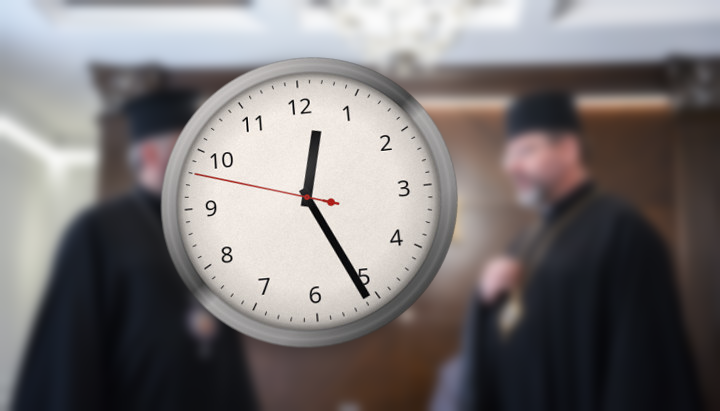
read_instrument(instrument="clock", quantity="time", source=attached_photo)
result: 12:25:48
